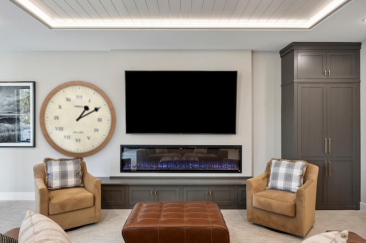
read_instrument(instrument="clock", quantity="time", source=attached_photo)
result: 1:10
